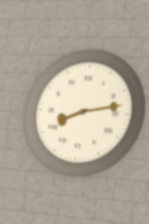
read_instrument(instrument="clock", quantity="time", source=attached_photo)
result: 8:13
